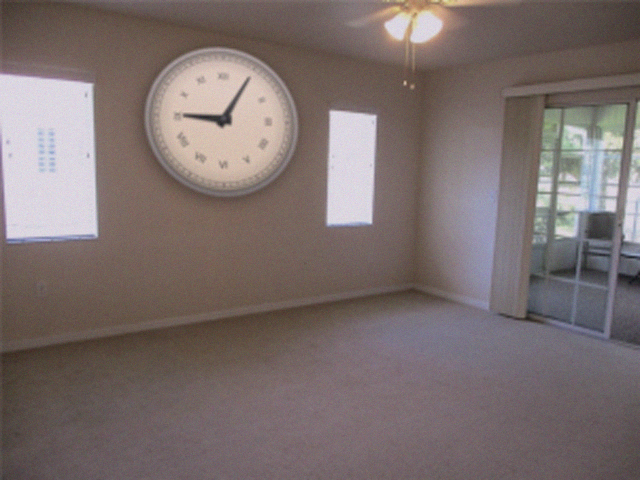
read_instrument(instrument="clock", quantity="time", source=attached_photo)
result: 9:05
